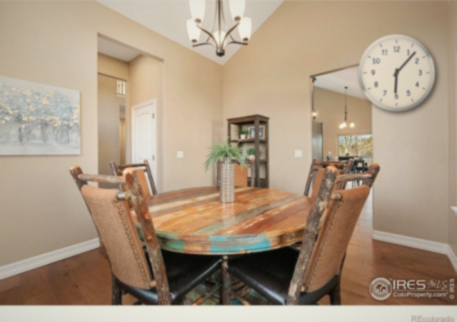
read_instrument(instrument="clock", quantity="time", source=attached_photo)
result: 6:07
